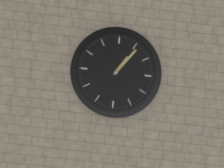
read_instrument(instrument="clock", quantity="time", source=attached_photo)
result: 1:06
